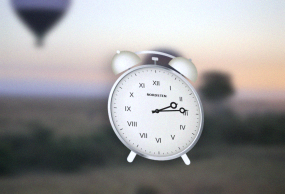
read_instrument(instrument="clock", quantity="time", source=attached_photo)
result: 2:14
